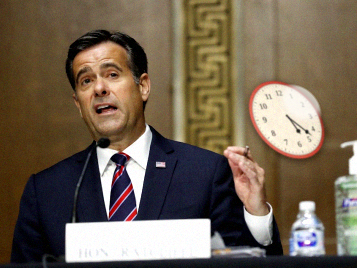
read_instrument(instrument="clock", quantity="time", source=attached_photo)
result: 5:23
